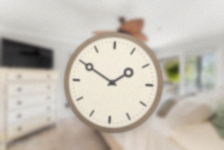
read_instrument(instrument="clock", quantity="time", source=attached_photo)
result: 1:50
